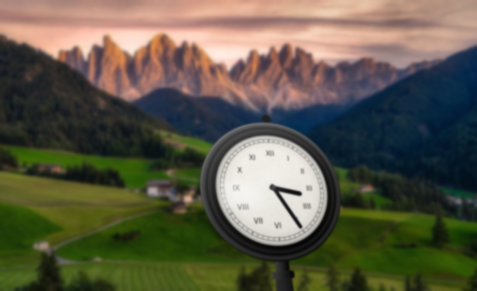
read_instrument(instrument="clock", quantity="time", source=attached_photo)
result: 3:25
